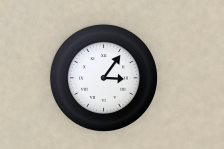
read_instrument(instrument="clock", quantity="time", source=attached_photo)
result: 3:06
